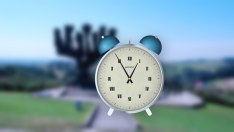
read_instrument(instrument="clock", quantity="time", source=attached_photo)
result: 12:55
